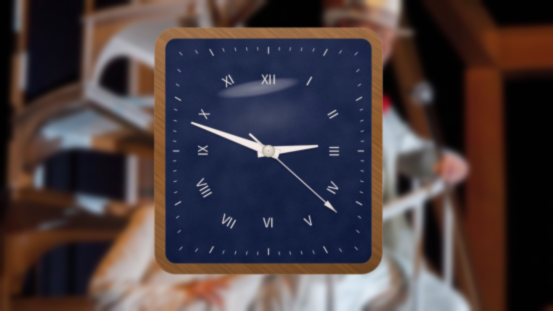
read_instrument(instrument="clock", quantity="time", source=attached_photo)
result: 2:48:22
